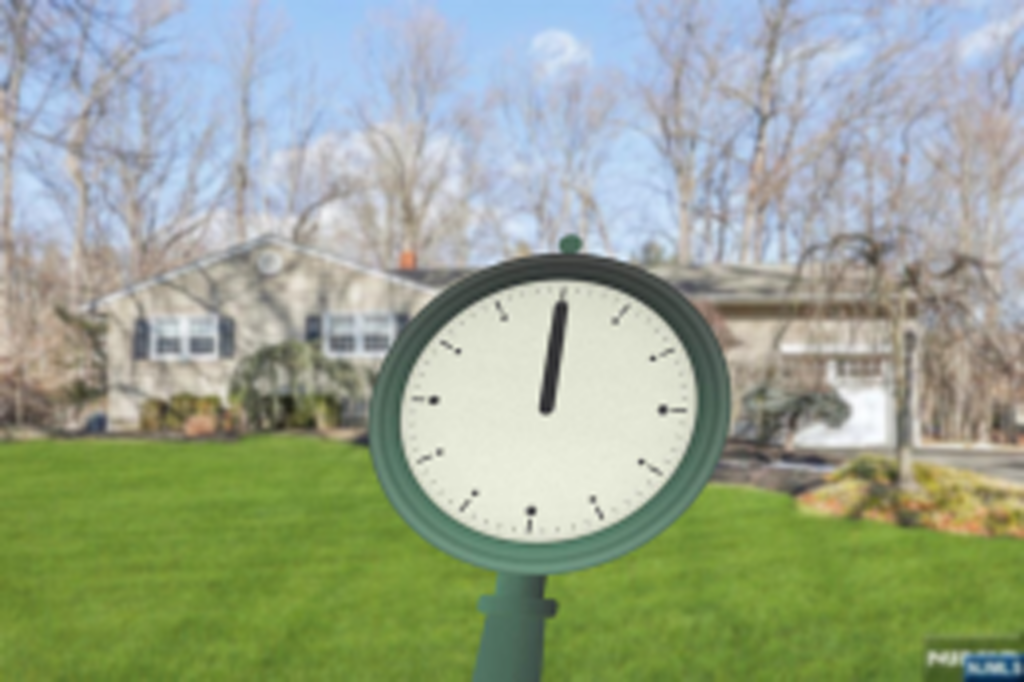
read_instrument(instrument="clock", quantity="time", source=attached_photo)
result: 12:00
